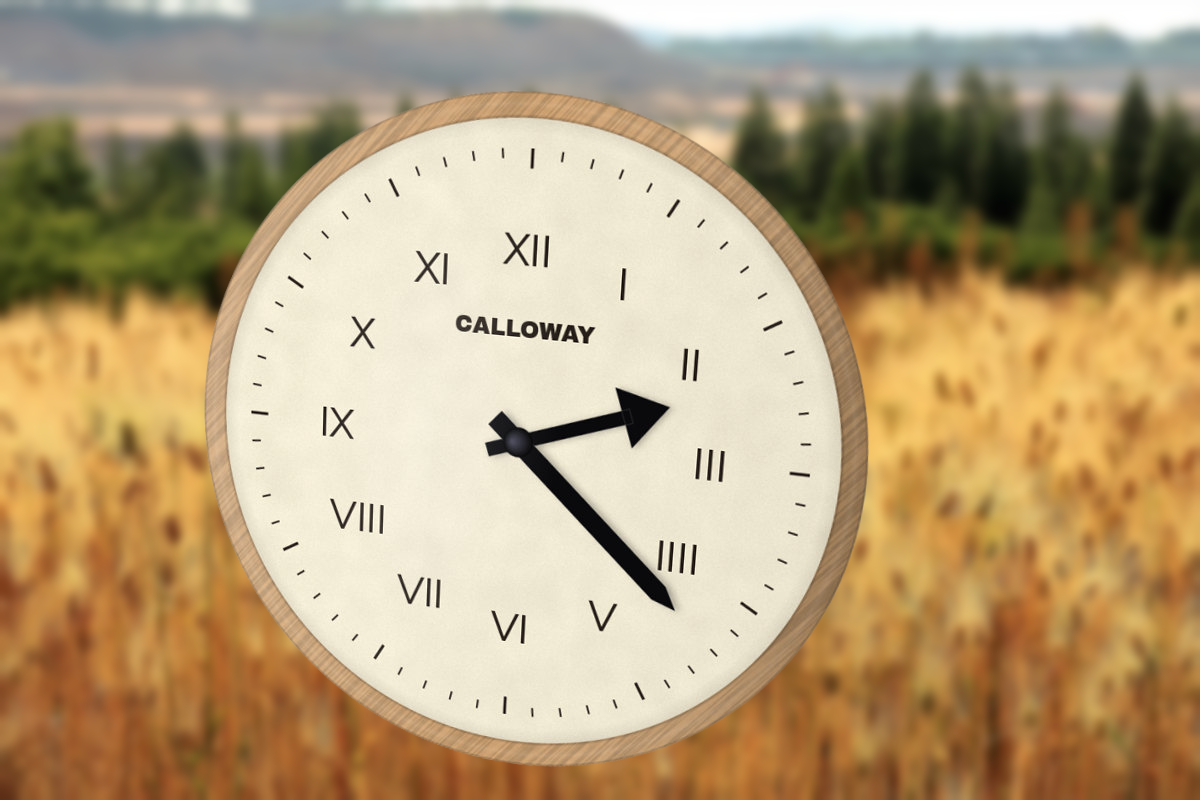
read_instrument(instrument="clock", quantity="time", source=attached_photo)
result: 2:22
